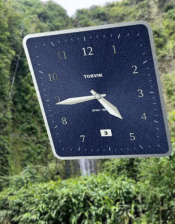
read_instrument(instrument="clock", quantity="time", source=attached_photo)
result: 4:44
